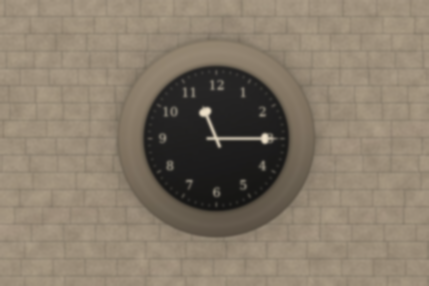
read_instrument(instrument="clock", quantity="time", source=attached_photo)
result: 11:15
